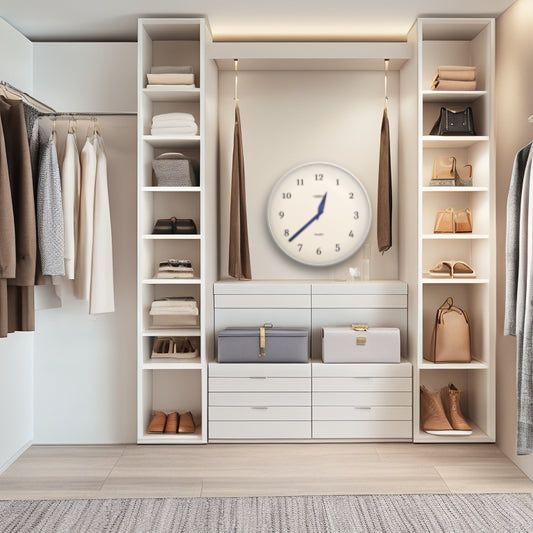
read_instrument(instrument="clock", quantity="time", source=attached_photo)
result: 12:38
